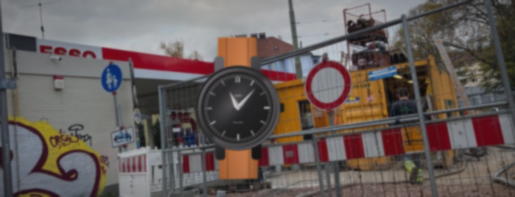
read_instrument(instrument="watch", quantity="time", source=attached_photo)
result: 11:07
